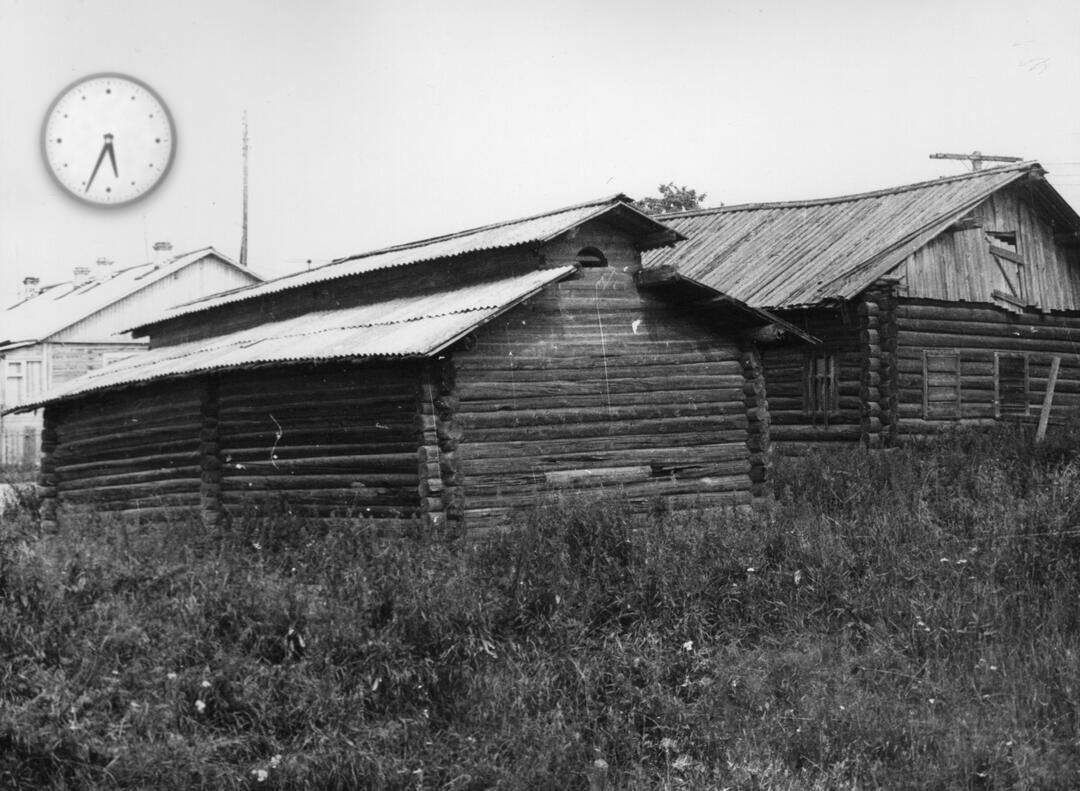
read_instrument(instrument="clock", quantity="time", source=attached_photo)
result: 5:34
